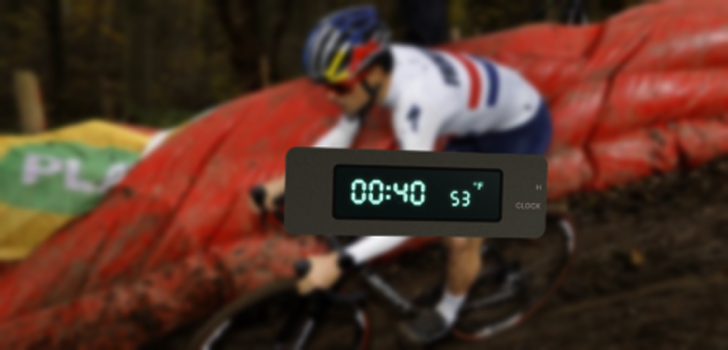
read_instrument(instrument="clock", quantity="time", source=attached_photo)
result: 0:40
